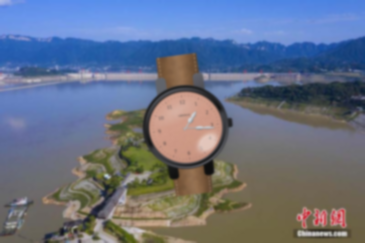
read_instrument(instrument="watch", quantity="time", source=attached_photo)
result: 1:16
